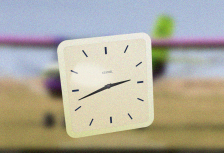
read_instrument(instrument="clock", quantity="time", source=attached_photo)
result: 2:42
